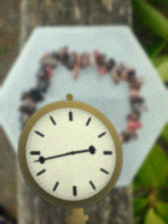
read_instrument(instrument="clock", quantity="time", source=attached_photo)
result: 2:43
